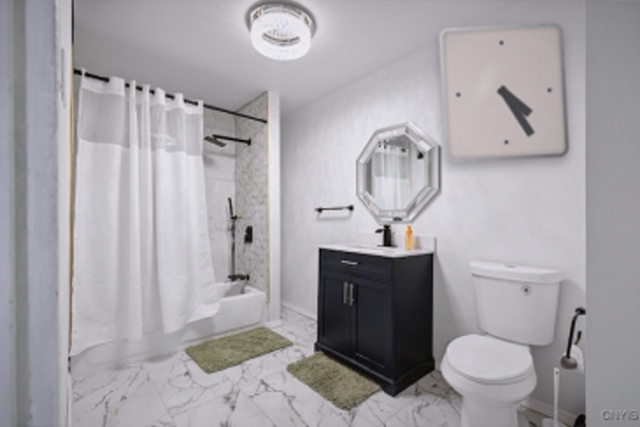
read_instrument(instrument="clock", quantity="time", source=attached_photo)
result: 4:25
